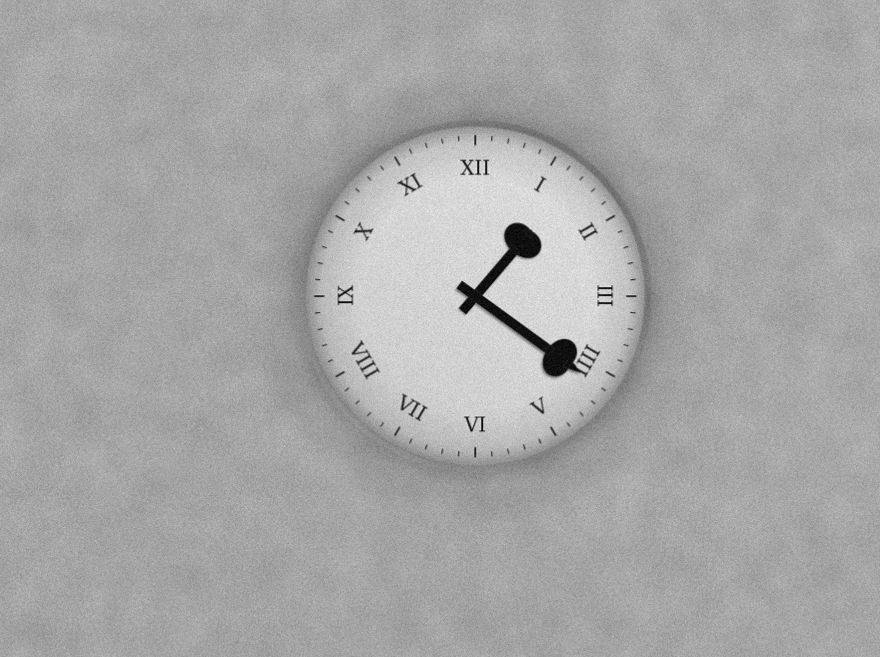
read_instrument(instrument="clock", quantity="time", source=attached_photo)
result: 1:21
